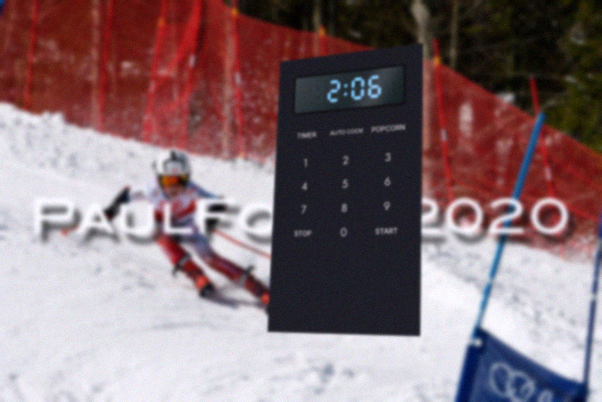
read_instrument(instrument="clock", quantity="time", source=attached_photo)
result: 2:06
